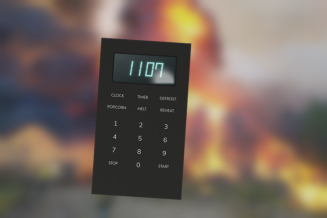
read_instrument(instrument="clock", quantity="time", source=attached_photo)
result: 11:07
